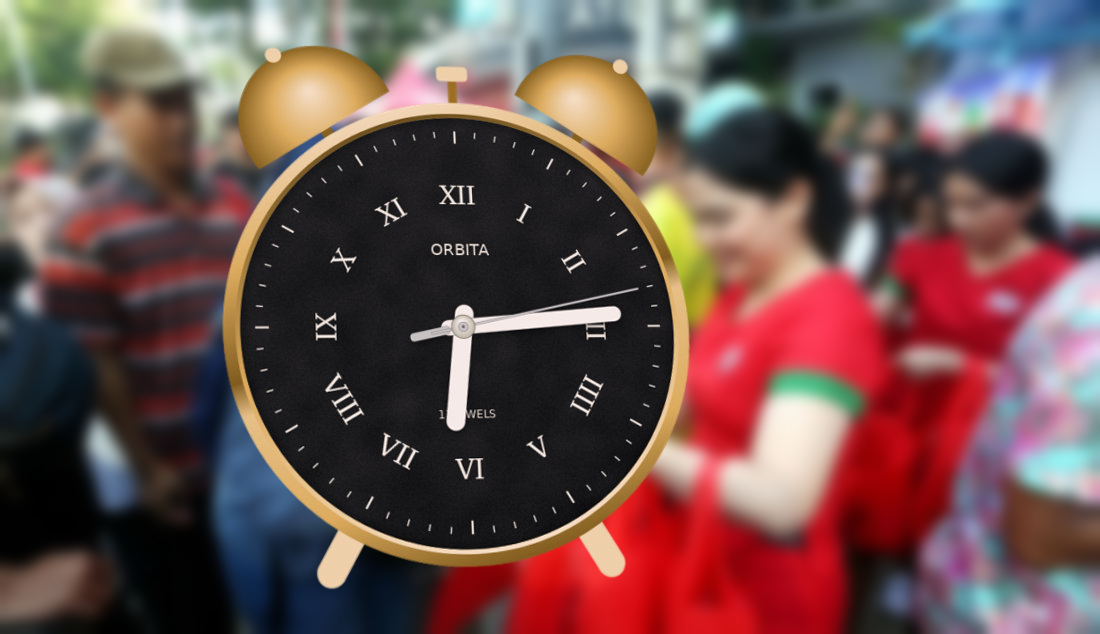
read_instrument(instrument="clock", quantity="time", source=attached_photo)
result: 6:14:13
